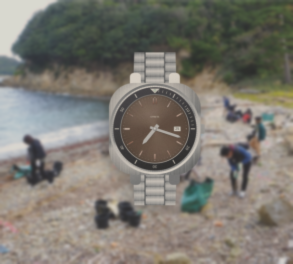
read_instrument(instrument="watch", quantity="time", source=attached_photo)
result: 7:18
